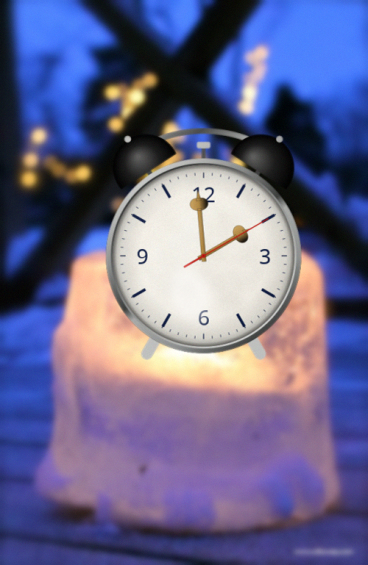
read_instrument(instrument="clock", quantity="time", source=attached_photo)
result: 1:59:10
